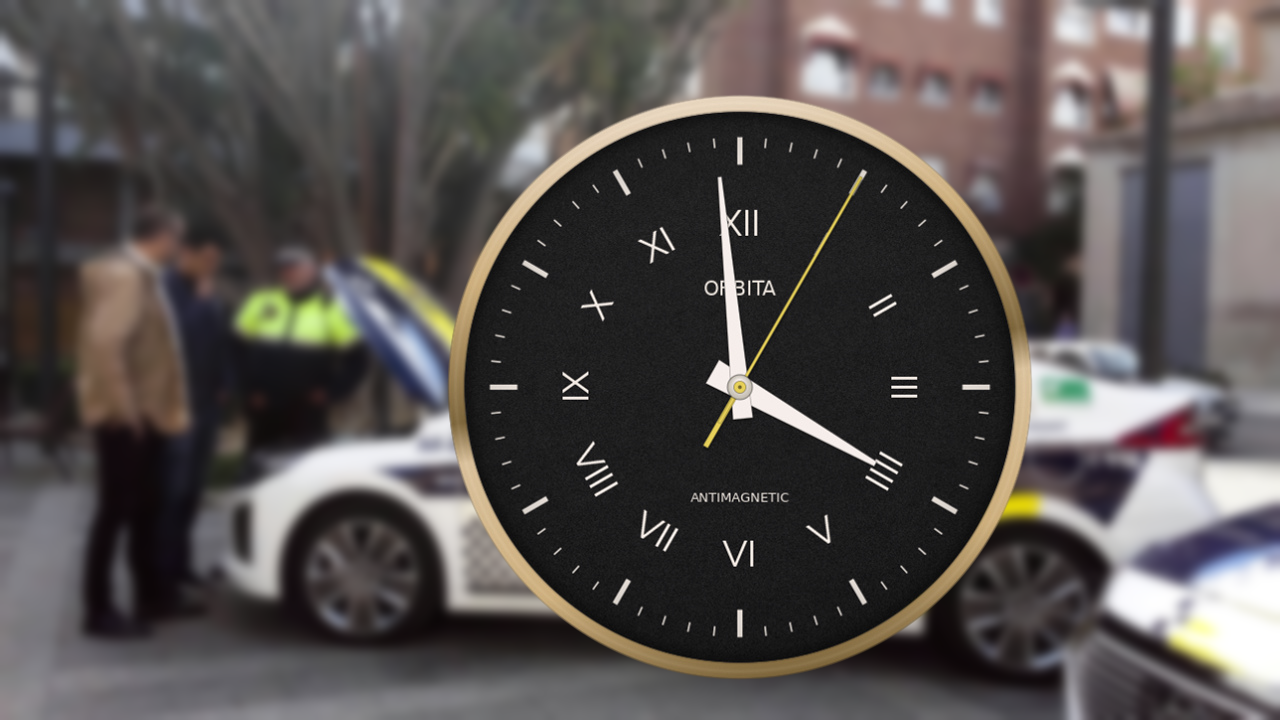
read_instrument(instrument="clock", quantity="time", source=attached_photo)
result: 3:59:05
